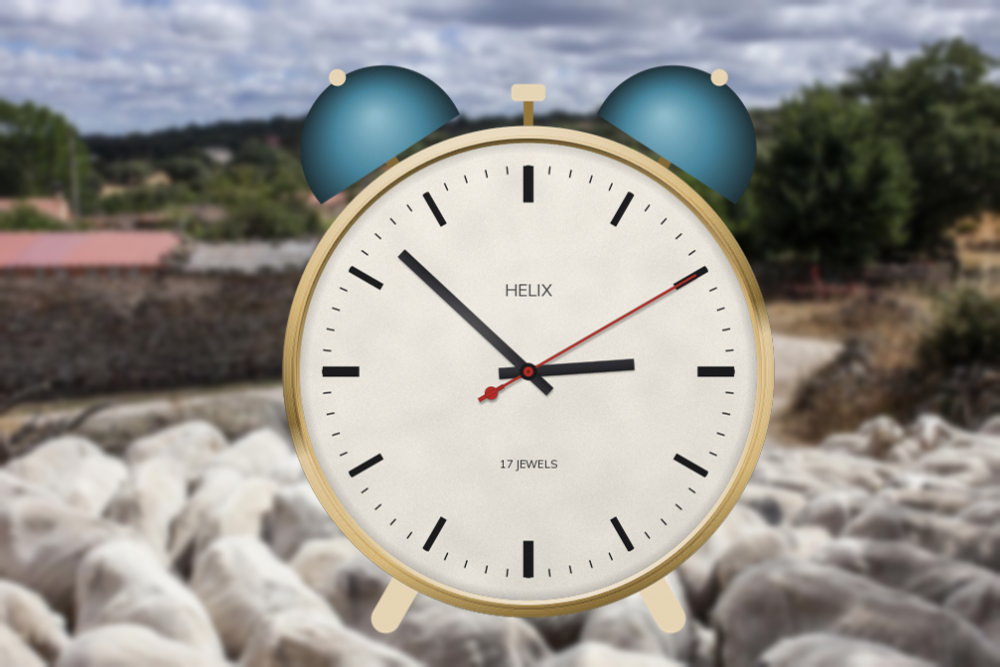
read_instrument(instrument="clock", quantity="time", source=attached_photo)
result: 2:52:10
